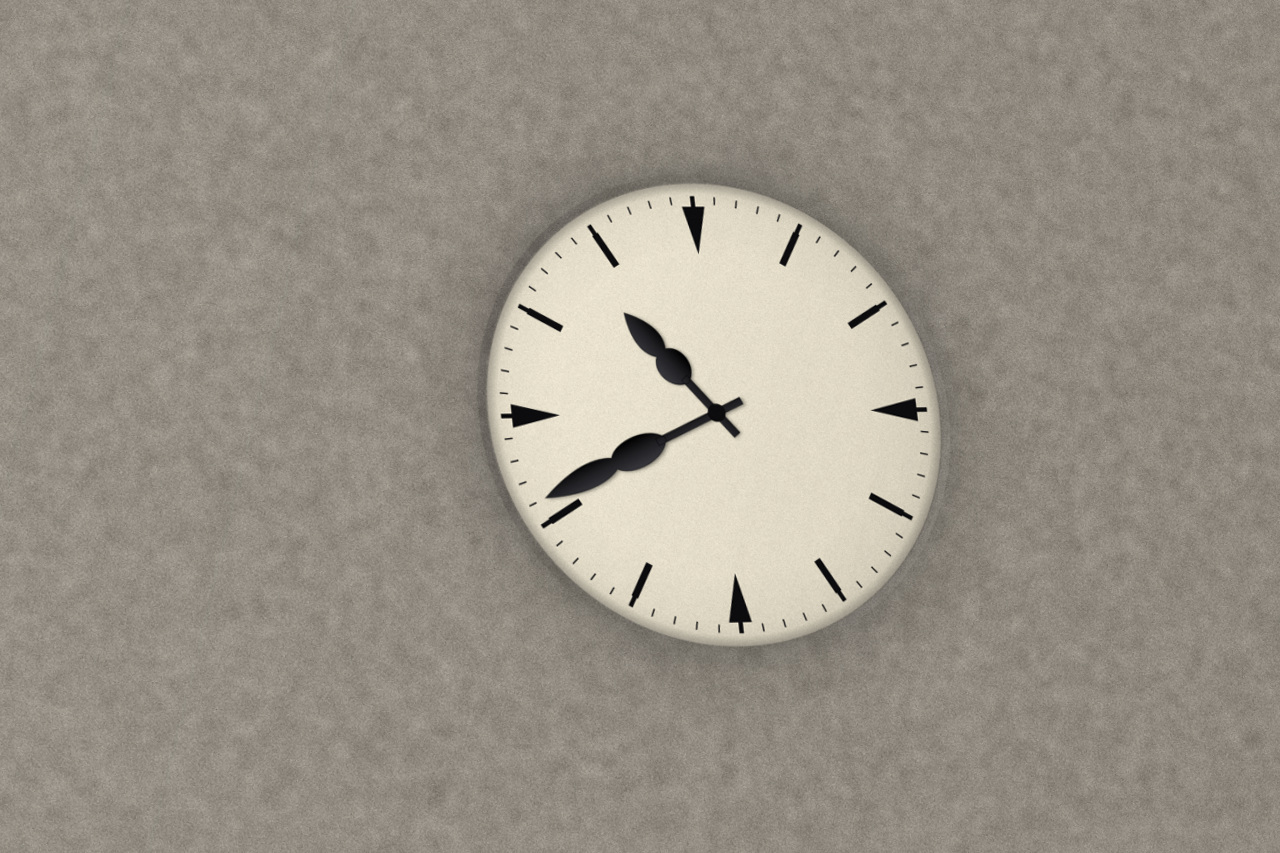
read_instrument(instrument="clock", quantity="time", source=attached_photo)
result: 10:41
